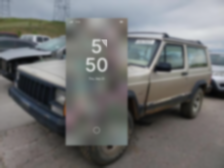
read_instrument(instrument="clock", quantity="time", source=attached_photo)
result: 5:50
